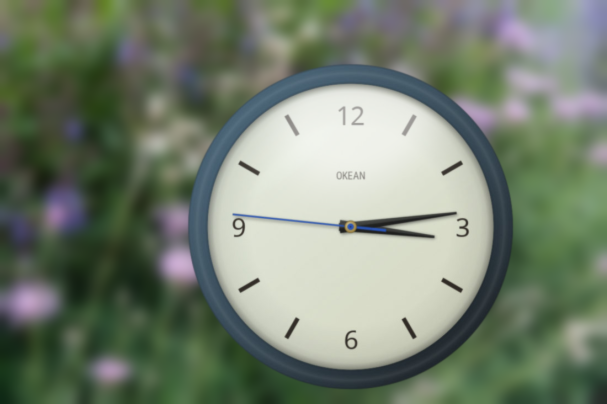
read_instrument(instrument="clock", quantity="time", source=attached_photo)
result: 3:13:46
